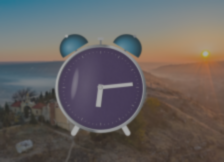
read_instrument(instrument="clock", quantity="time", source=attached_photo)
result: 6:14
